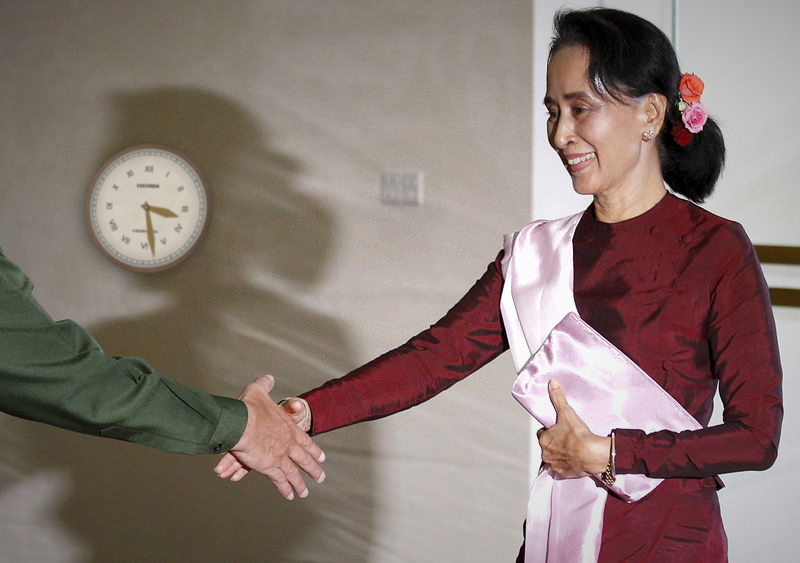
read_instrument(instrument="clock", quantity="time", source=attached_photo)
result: 3:28
